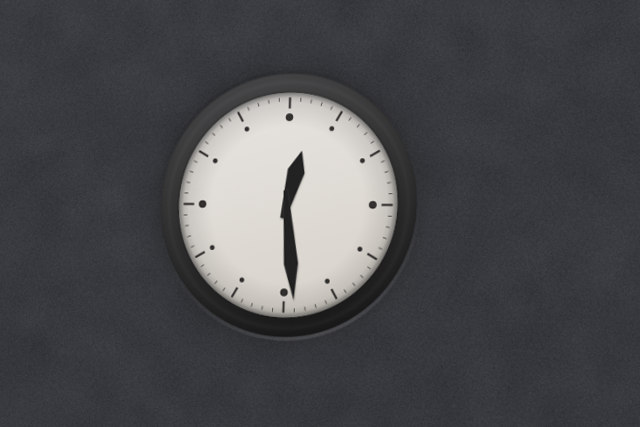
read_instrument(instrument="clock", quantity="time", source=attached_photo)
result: 12:29
